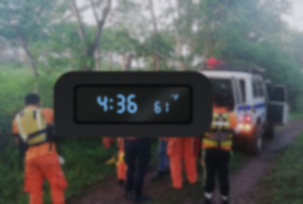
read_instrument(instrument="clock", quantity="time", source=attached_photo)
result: 4:36
